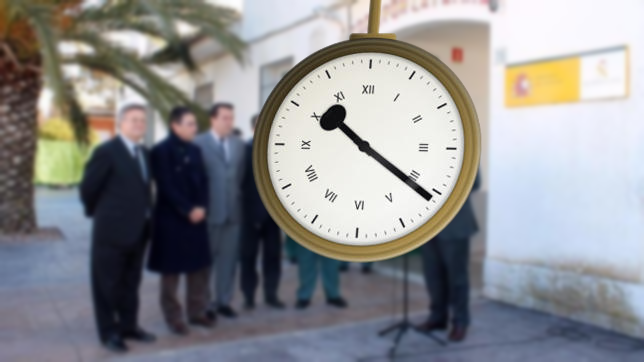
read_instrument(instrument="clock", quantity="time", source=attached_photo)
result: 10:21
